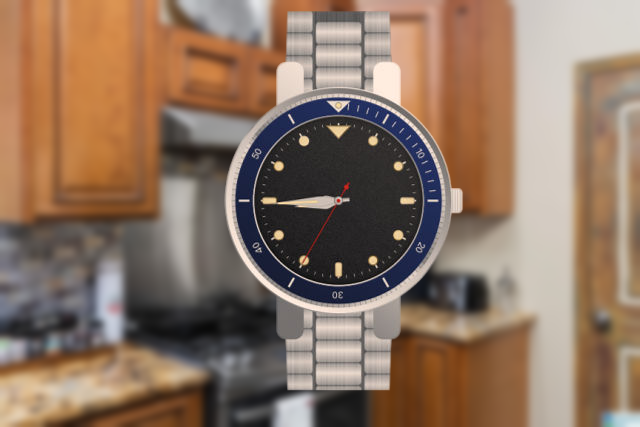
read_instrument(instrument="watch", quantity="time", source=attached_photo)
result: 8:44:35
